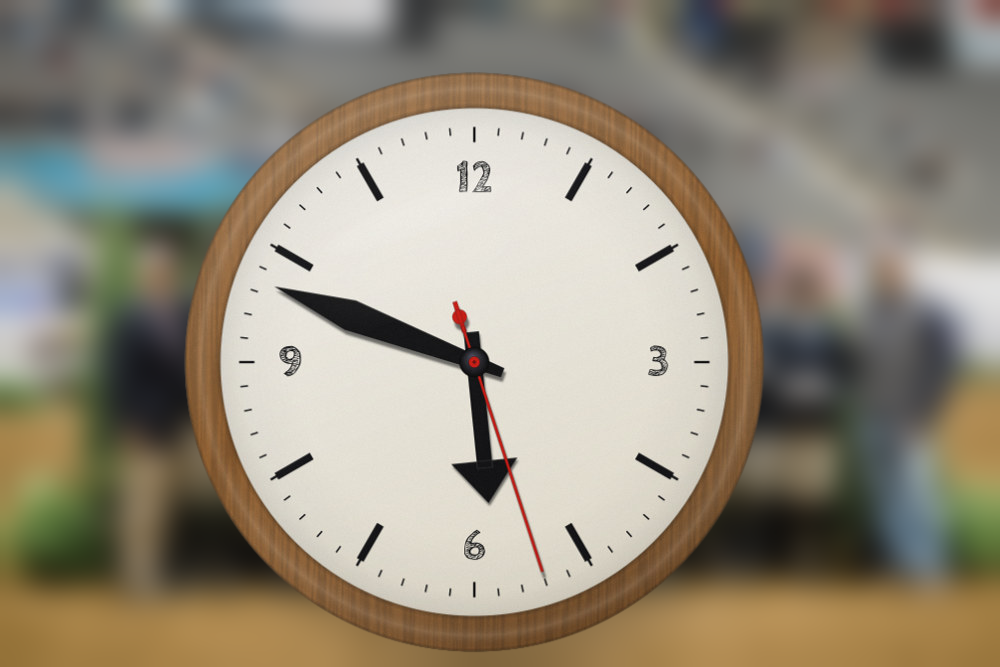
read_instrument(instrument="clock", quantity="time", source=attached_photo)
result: 5:48:27
